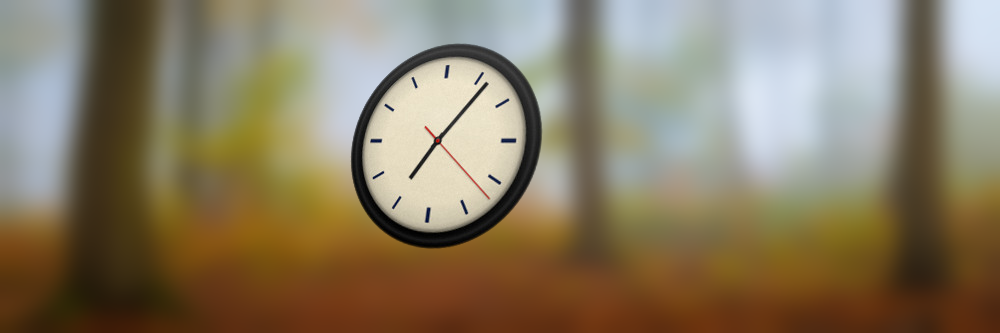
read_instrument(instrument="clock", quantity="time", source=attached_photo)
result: 7:06:22
